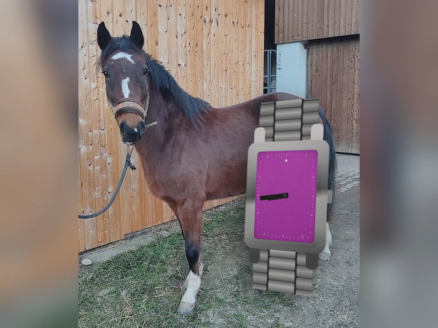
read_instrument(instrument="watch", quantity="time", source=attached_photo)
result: 8:44
